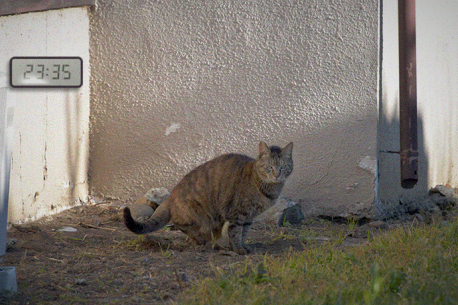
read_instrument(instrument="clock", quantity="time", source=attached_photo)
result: 23:35
